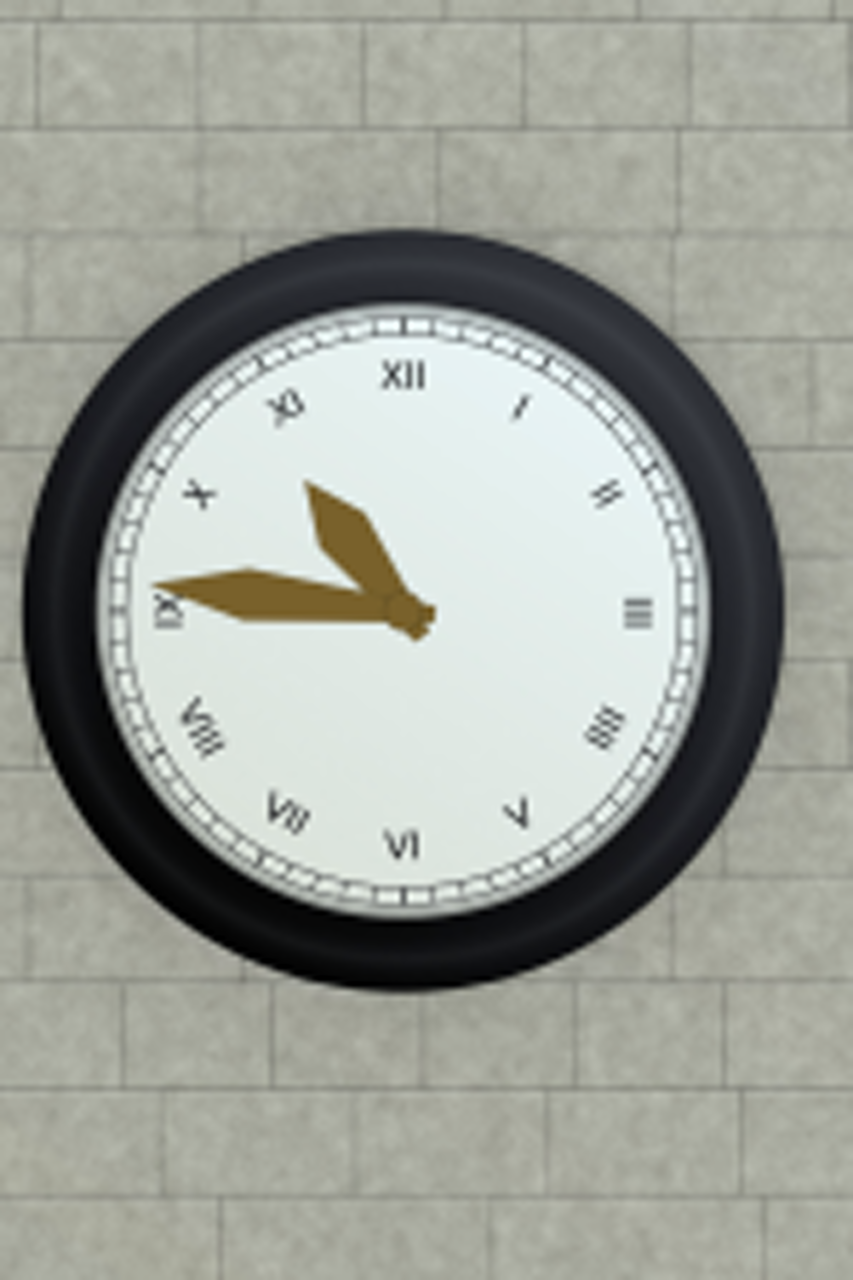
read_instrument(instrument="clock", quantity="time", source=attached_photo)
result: 10:46
